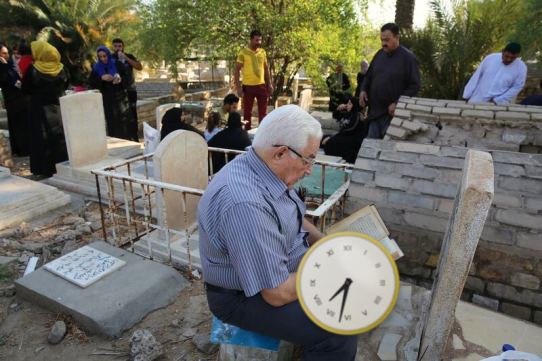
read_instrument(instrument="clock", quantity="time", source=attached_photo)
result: 7:32
